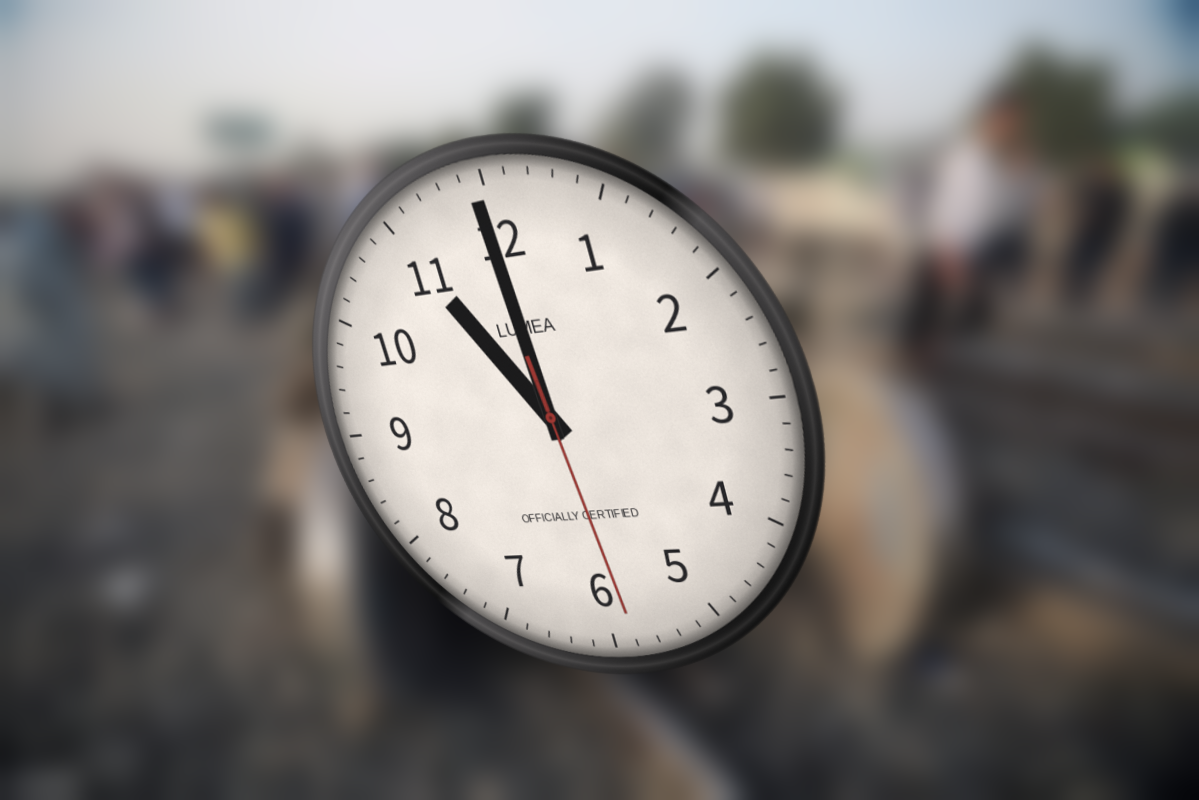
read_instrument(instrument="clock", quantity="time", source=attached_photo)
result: 10:59:29
